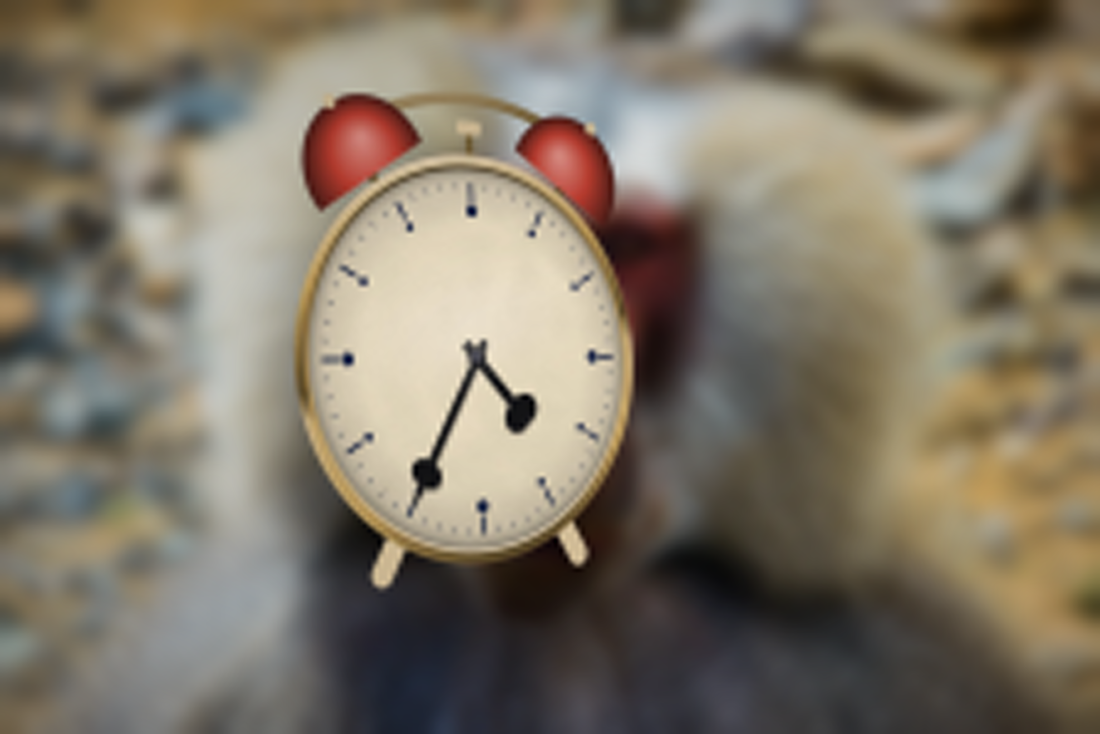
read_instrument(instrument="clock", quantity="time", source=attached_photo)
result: 4:35
